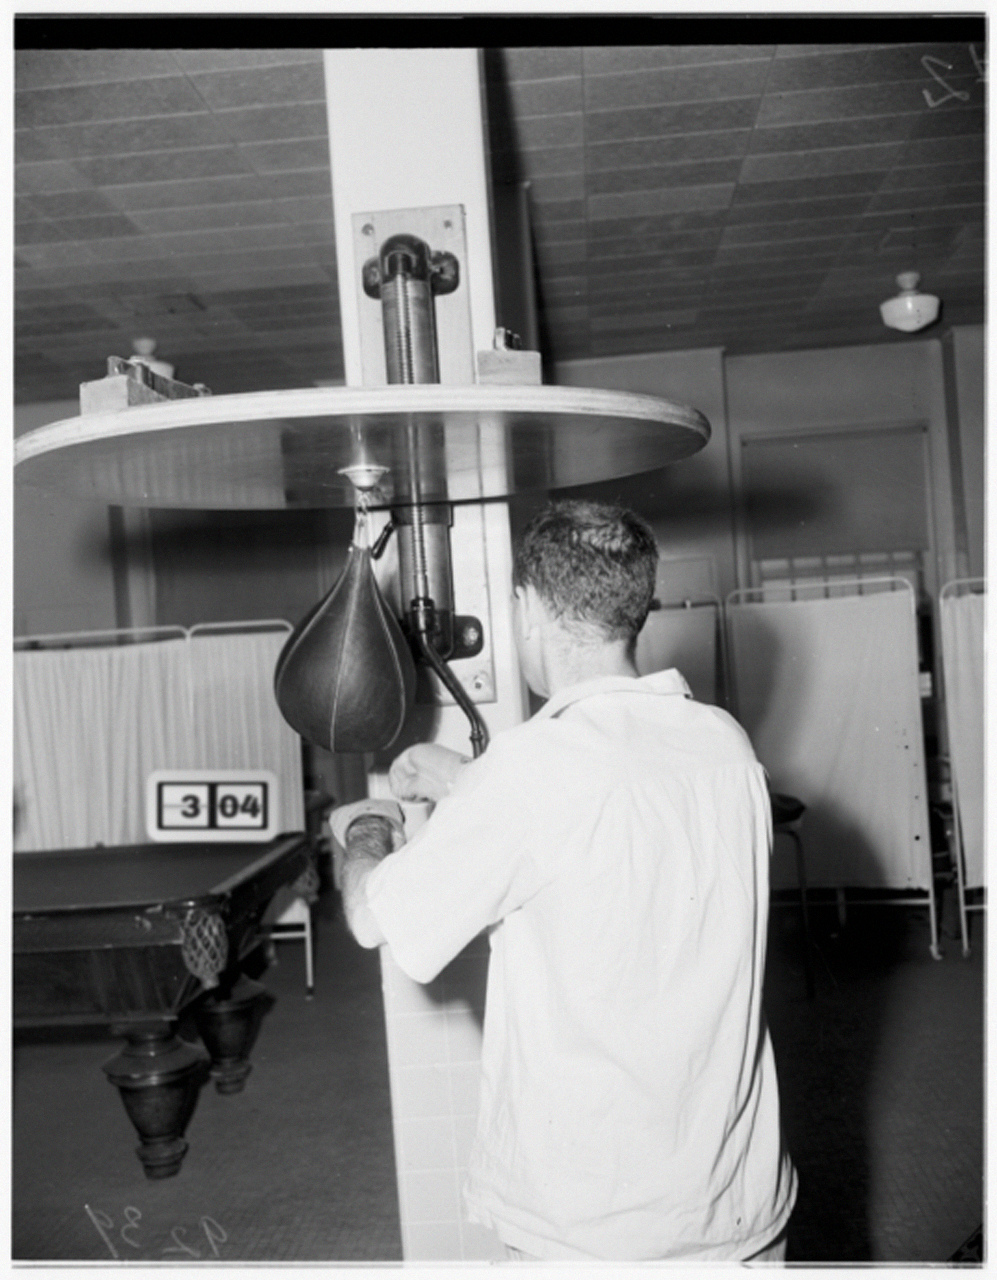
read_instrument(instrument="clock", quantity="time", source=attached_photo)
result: 3:04
